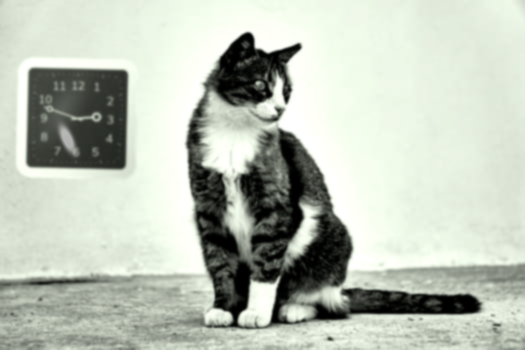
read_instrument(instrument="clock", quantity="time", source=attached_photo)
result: 2:48
